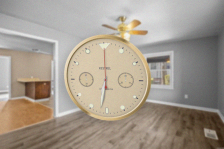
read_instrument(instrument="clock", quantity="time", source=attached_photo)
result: 6:32
